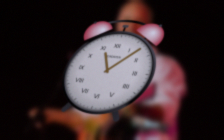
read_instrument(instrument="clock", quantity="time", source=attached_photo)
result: 11:07
